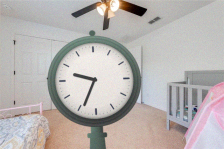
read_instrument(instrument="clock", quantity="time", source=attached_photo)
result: 9:34
